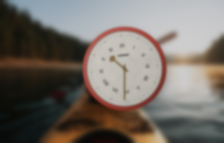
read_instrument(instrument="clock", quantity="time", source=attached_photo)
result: 10:31
